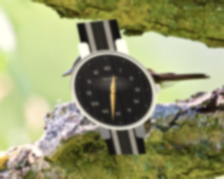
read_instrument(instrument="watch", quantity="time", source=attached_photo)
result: 12:32
